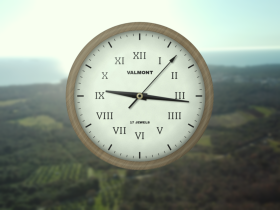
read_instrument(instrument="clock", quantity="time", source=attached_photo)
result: 9:16:07
